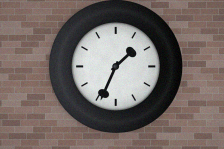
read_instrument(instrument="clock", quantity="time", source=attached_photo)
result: 1:34
